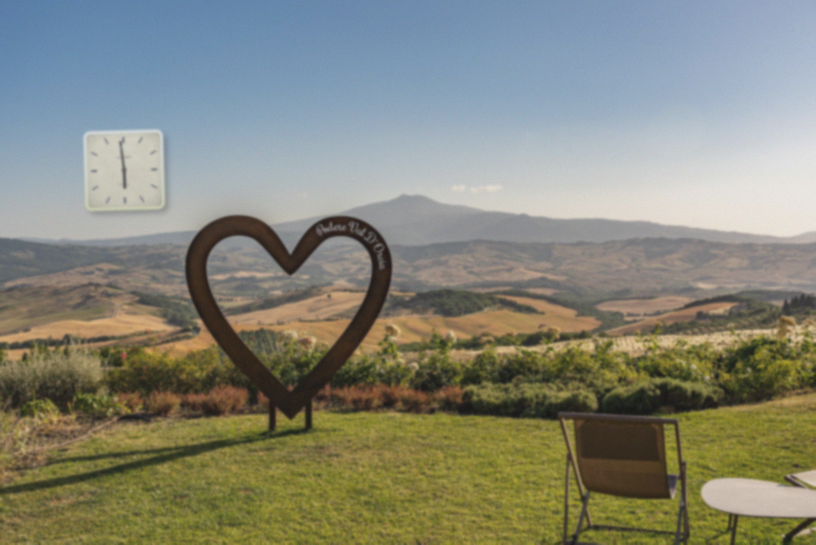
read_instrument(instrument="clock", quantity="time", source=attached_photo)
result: 5:59
